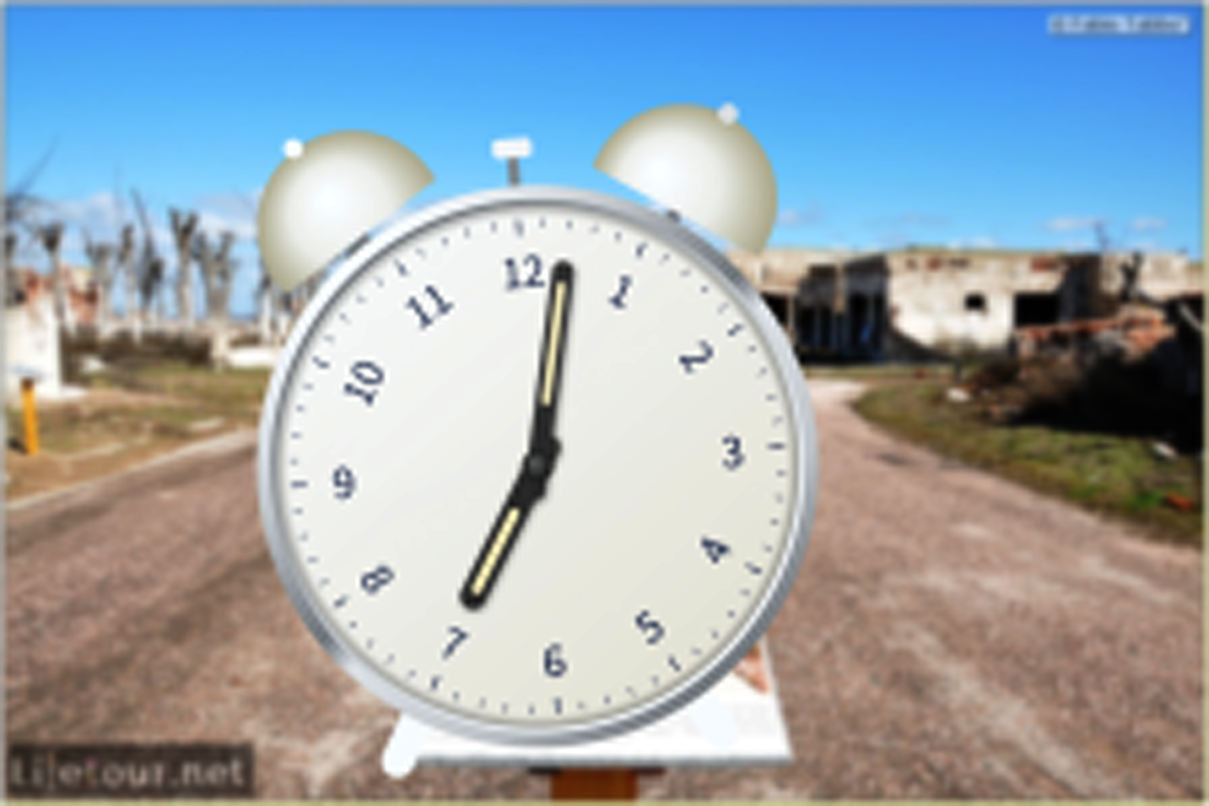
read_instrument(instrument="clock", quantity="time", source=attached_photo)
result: 7:02
